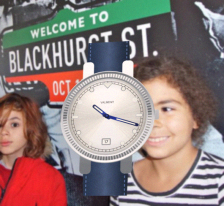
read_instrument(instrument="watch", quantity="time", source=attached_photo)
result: 10:18
